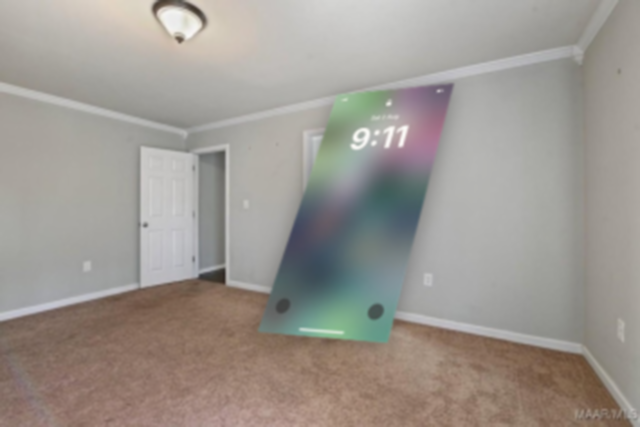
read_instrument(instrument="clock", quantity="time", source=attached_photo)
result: 9:11
